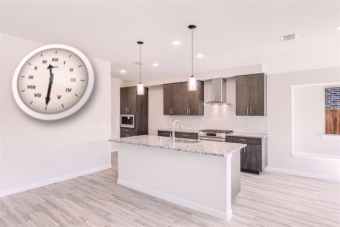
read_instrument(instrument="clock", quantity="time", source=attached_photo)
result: 11:30
